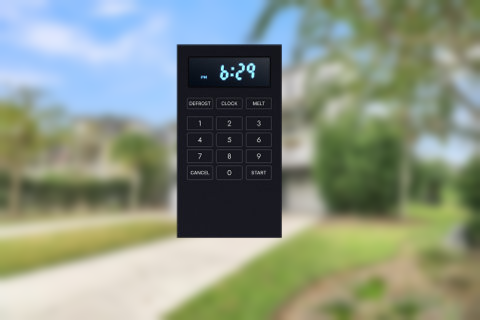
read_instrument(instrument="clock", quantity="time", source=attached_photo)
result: 6:29
